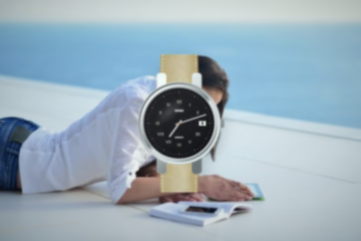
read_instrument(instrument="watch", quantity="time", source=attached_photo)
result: 7:12
